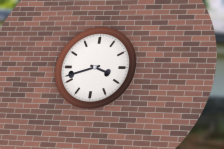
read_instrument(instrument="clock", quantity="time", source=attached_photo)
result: 3:42
